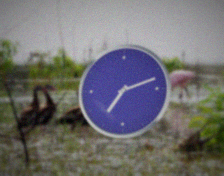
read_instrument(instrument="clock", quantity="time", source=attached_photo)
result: 7:12
